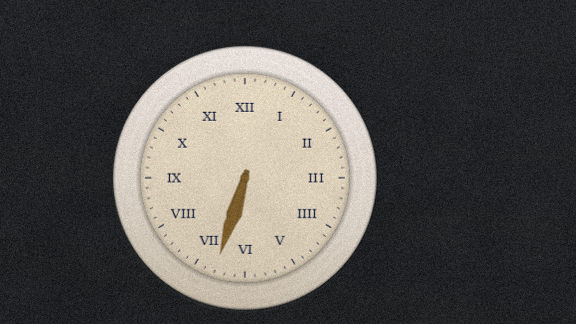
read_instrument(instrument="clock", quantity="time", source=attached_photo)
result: 6:33
